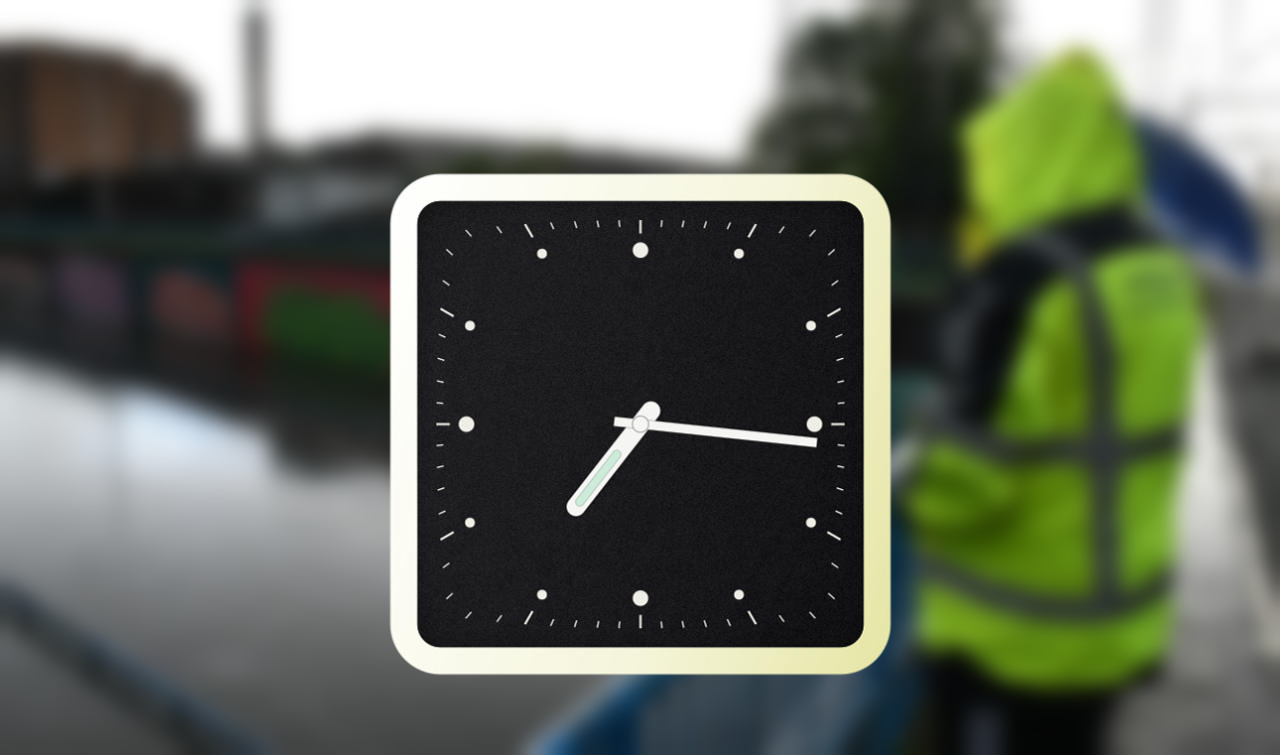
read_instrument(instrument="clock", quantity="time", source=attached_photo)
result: 7:16
